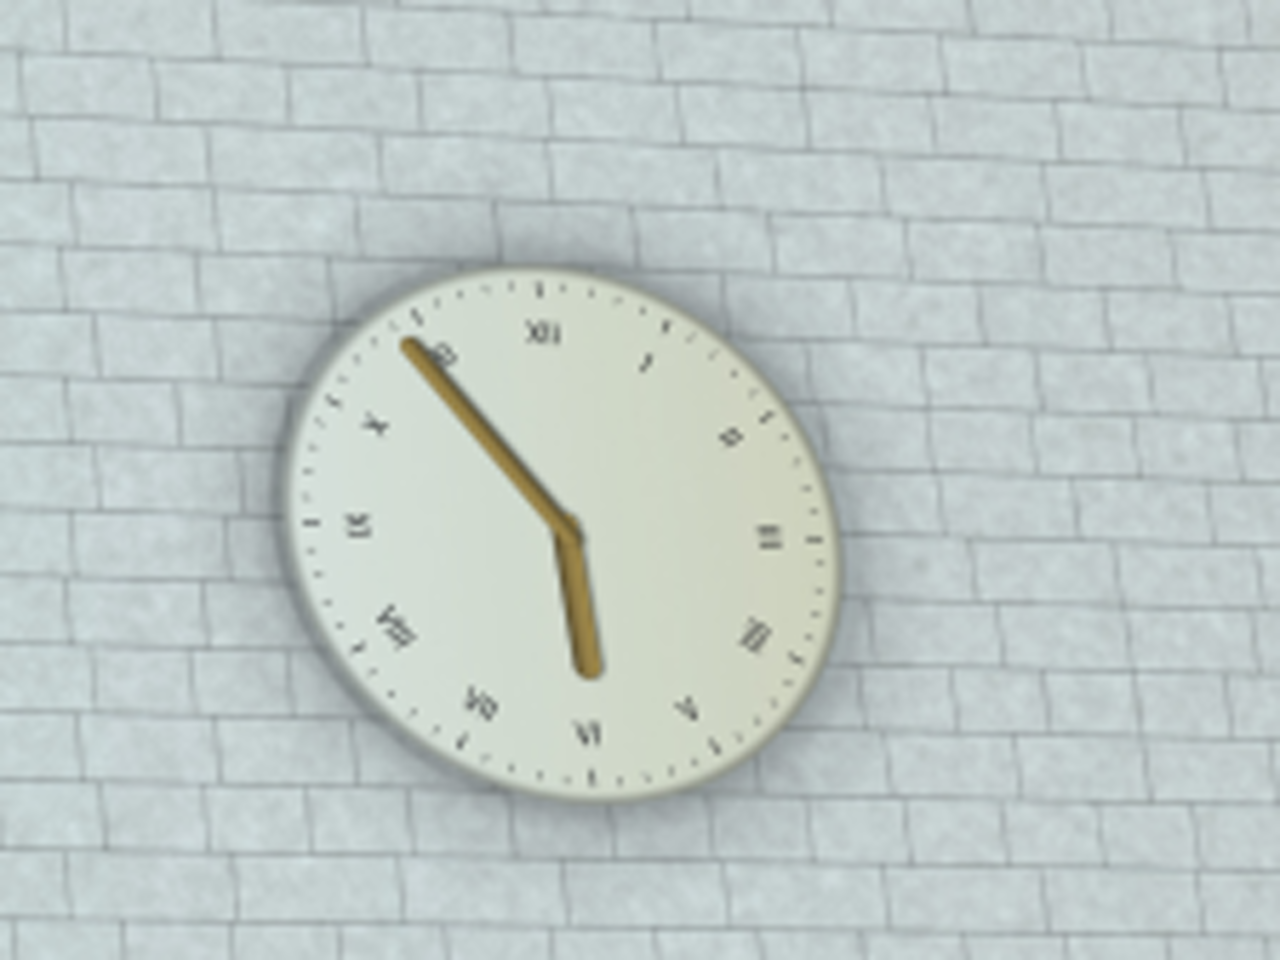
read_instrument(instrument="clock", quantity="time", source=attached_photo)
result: 5:54
